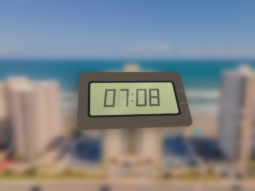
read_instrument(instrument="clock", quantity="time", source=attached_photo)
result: 7:08
